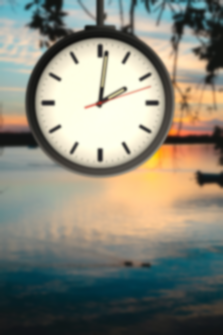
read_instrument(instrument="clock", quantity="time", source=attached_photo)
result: 2:01:12
